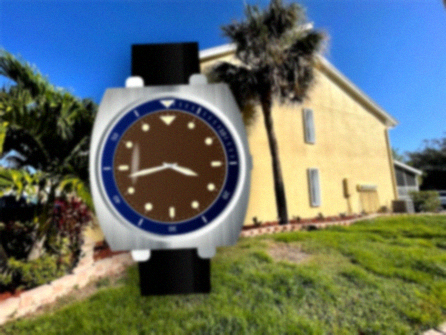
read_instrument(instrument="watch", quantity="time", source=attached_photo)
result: 3:43
